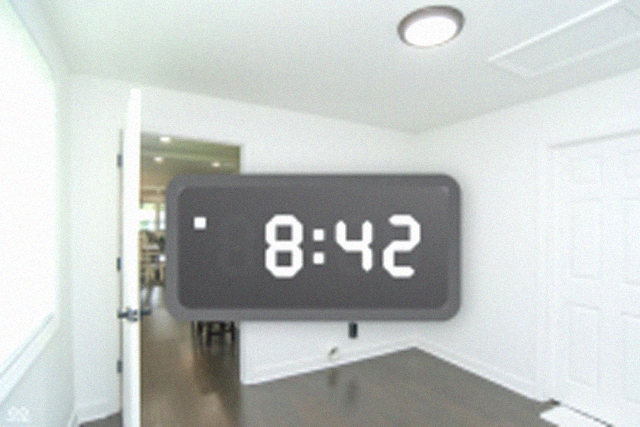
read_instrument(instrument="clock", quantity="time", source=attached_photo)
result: 8:42
